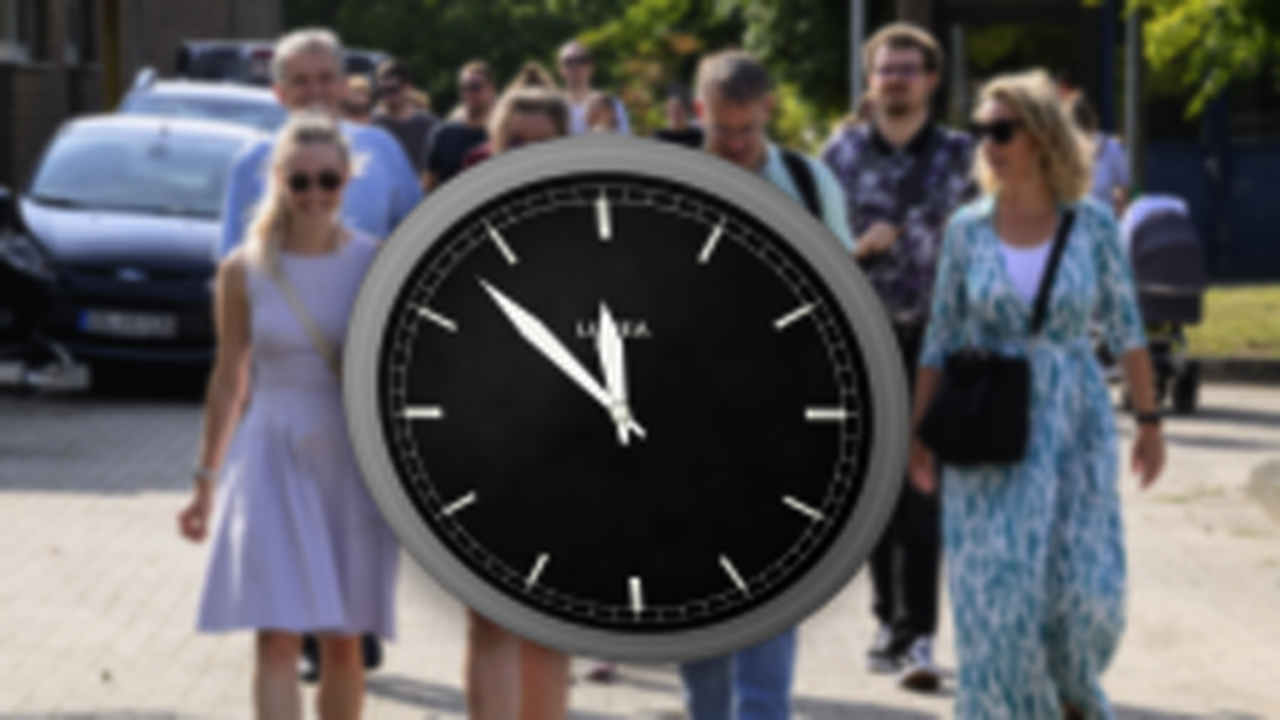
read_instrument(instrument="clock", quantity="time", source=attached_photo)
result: 11:53
